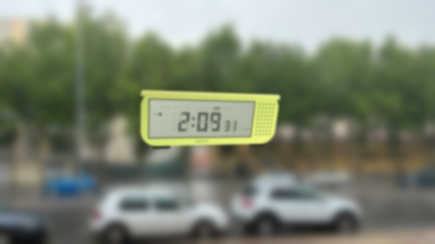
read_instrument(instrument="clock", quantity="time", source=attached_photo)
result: 2:09
